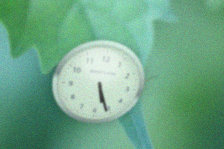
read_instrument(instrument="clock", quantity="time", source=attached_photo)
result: 5:26
